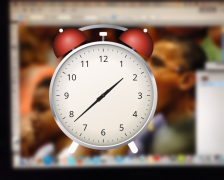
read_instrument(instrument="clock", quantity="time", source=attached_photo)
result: 1:38
